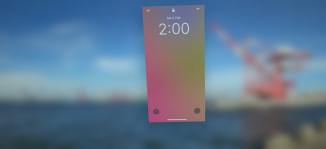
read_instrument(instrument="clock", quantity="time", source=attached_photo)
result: 2:00
